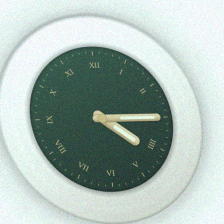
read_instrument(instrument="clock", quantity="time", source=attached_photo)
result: 4:15
